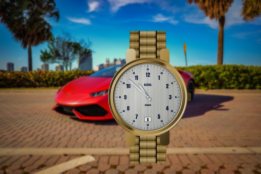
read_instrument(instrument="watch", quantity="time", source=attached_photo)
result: 10:52
